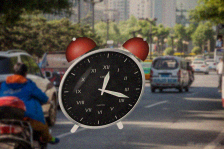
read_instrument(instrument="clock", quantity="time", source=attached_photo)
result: 12:18
